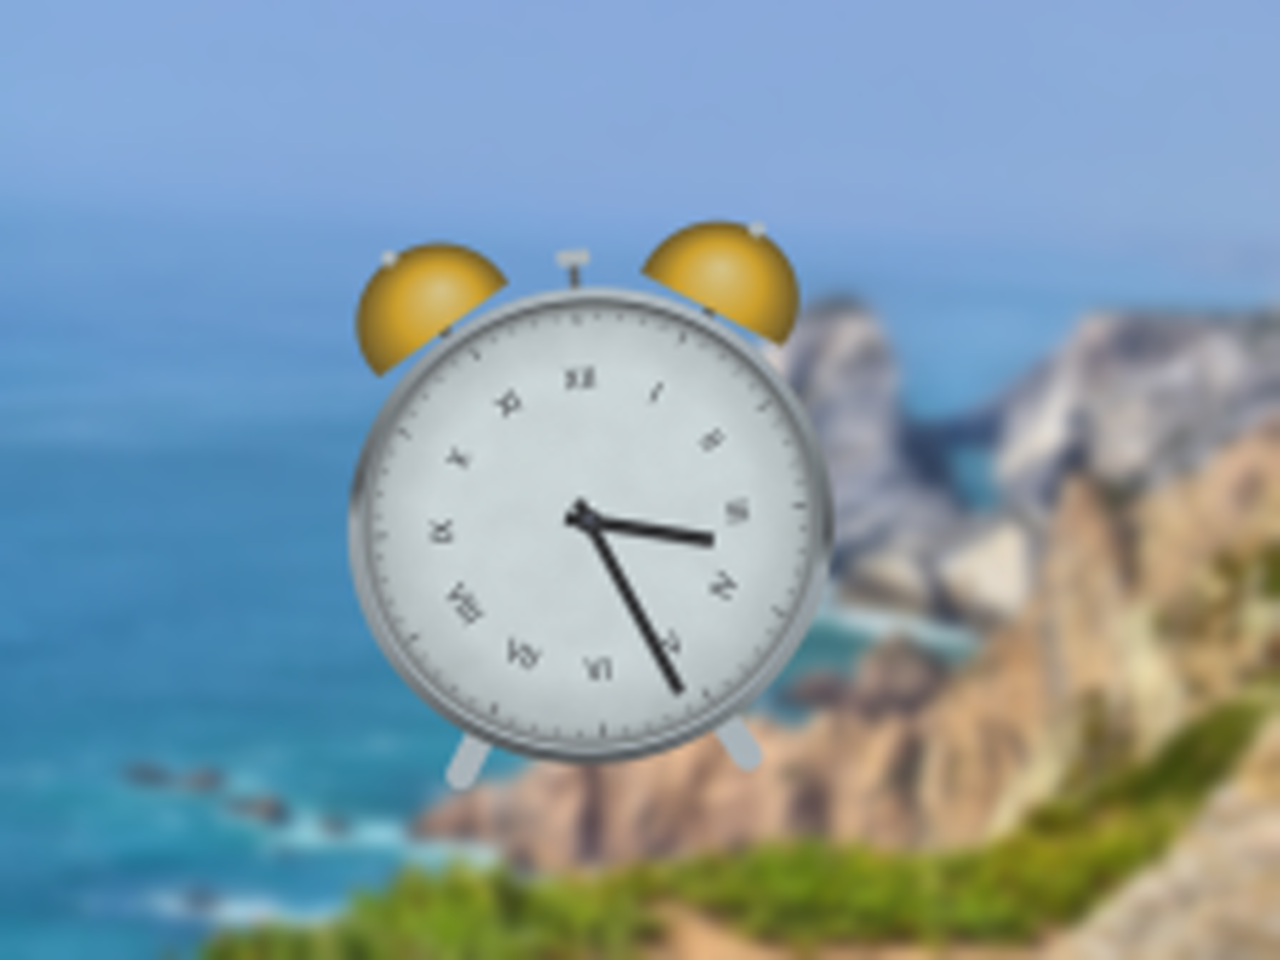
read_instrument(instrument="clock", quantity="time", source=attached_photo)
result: 3:26
